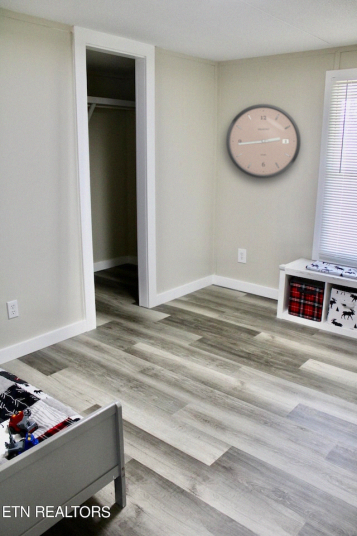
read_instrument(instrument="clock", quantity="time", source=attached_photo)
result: 2:44
